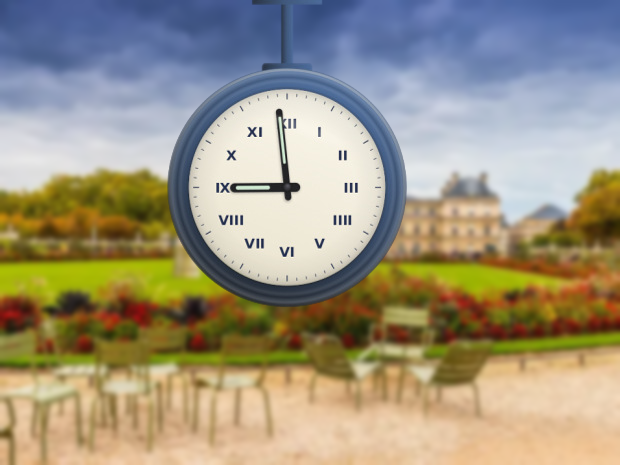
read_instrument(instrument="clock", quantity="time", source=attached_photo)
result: 8:59
